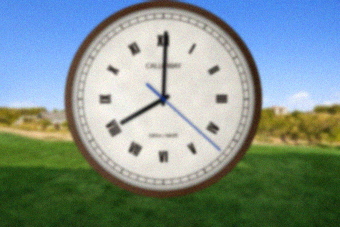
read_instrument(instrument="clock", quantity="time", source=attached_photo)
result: 8:00:22
